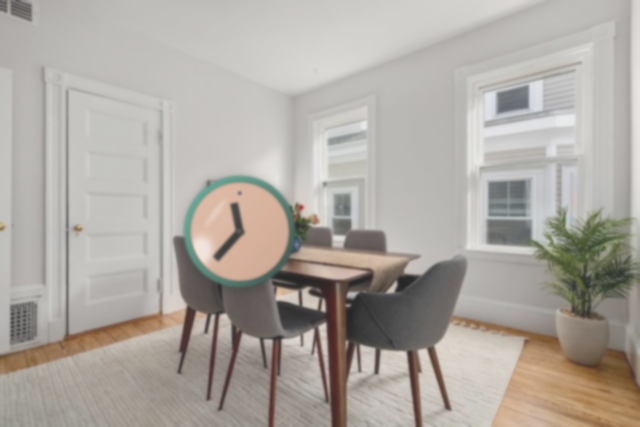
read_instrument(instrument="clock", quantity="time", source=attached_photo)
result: 11:37
